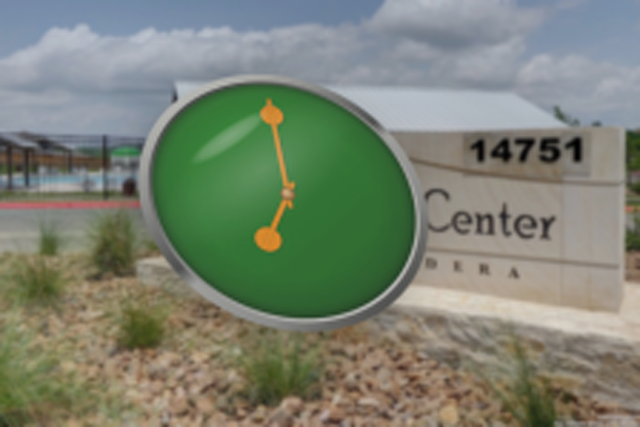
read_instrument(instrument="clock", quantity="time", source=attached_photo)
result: 7:00
